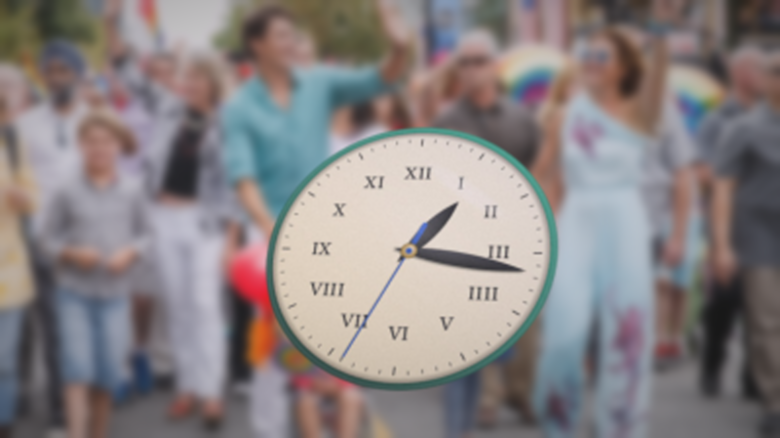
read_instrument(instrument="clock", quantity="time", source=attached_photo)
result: 1:16:34
